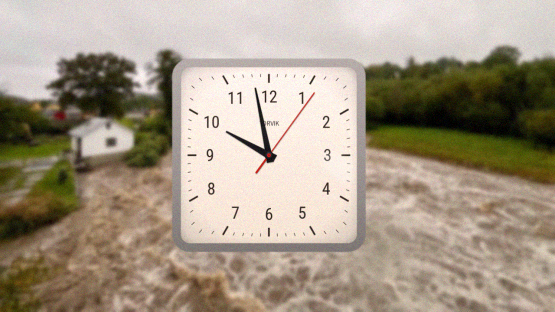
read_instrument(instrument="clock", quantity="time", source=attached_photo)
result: 9:58:06
